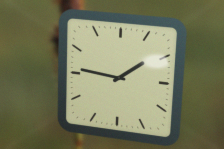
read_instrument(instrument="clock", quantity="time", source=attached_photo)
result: 1:46
